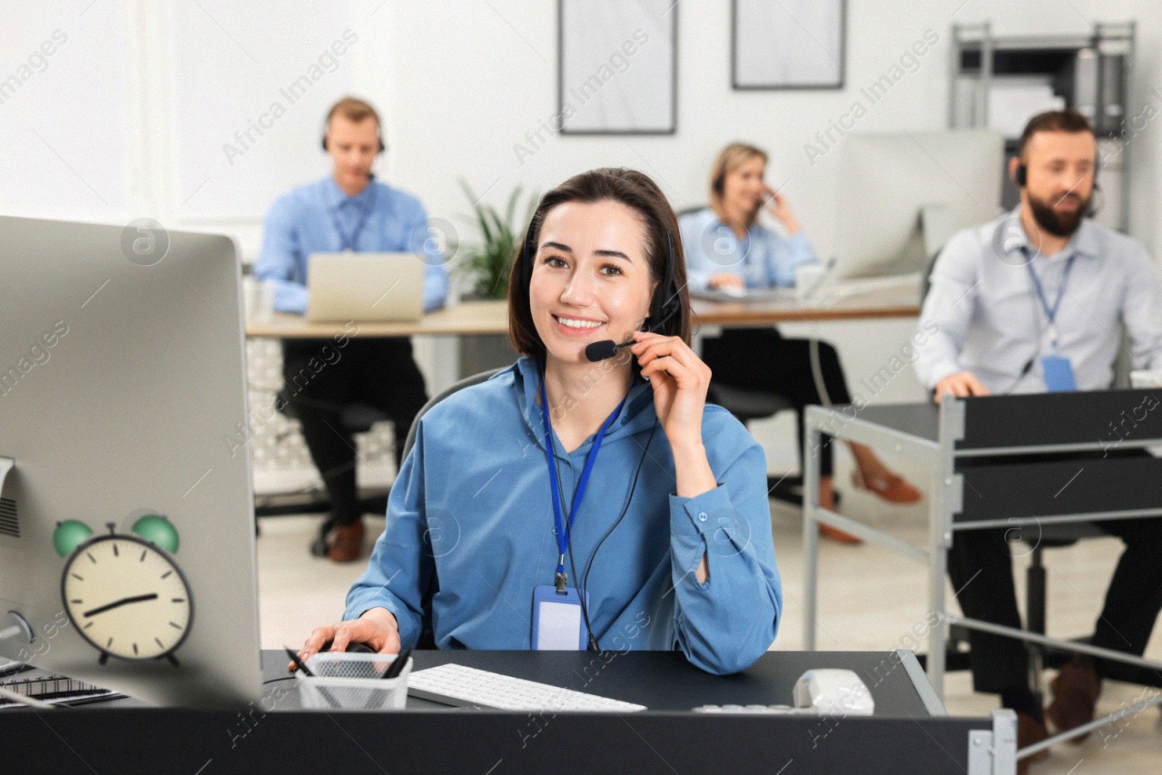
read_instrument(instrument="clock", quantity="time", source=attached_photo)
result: 2:42
